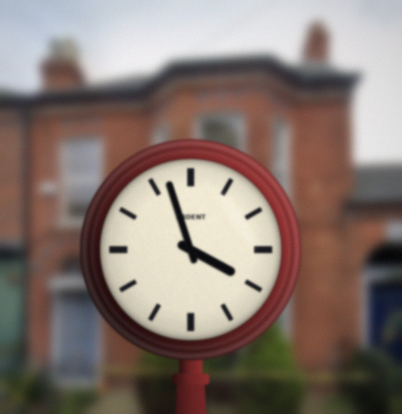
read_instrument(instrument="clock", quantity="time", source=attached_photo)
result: 3:57
